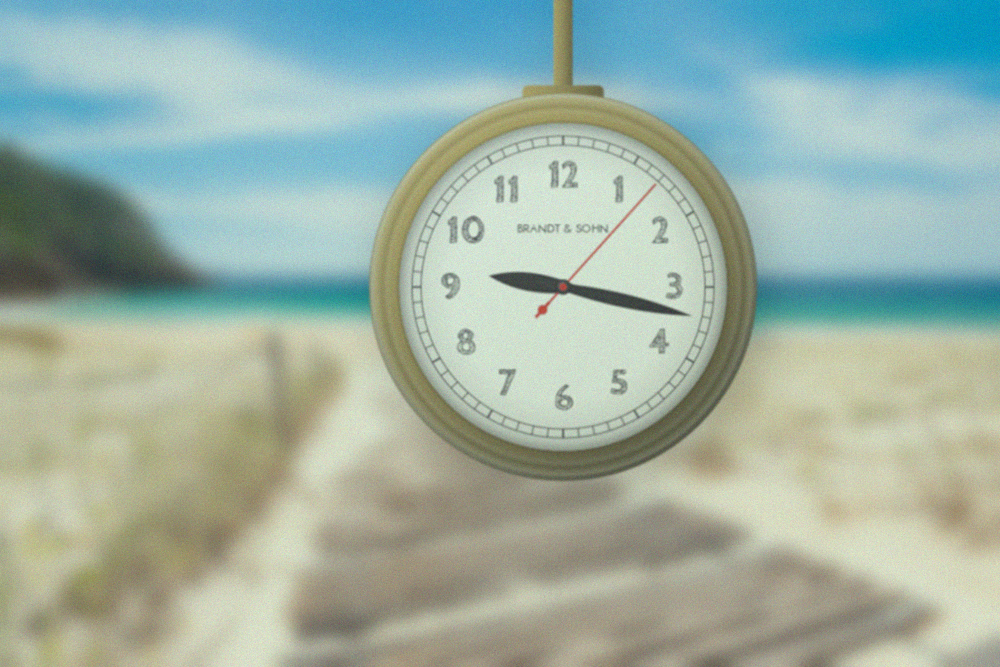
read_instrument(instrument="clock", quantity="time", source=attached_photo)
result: 9:17:07
